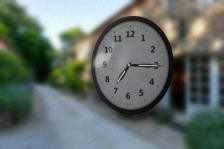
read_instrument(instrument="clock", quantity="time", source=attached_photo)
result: 7:15
